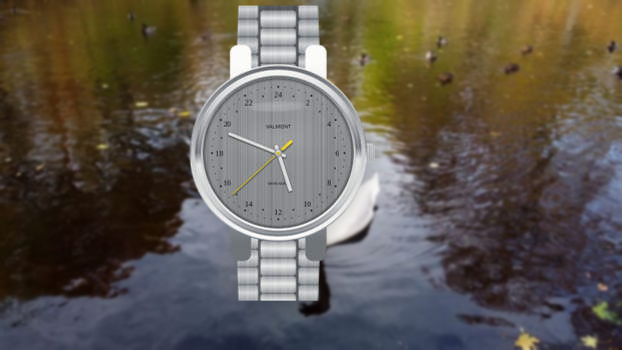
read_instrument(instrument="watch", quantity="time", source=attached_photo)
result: 10:48:38
